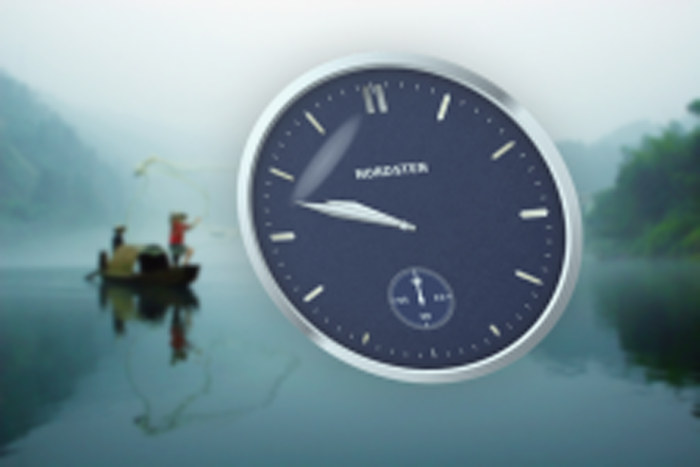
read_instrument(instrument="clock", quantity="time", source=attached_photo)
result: 9:48
